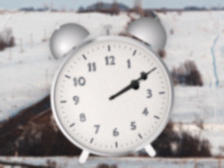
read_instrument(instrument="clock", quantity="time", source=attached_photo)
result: 2:10
